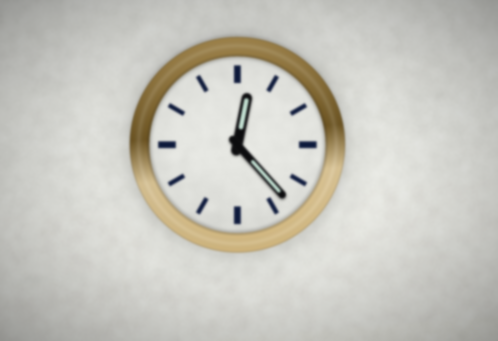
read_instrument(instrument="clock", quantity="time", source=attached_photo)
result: 12:23
